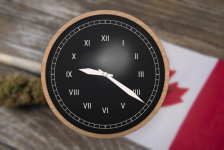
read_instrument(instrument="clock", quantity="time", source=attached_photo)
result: 9:21
